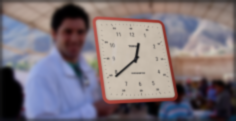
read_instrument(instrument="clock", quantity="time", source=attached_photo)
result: 12:39
